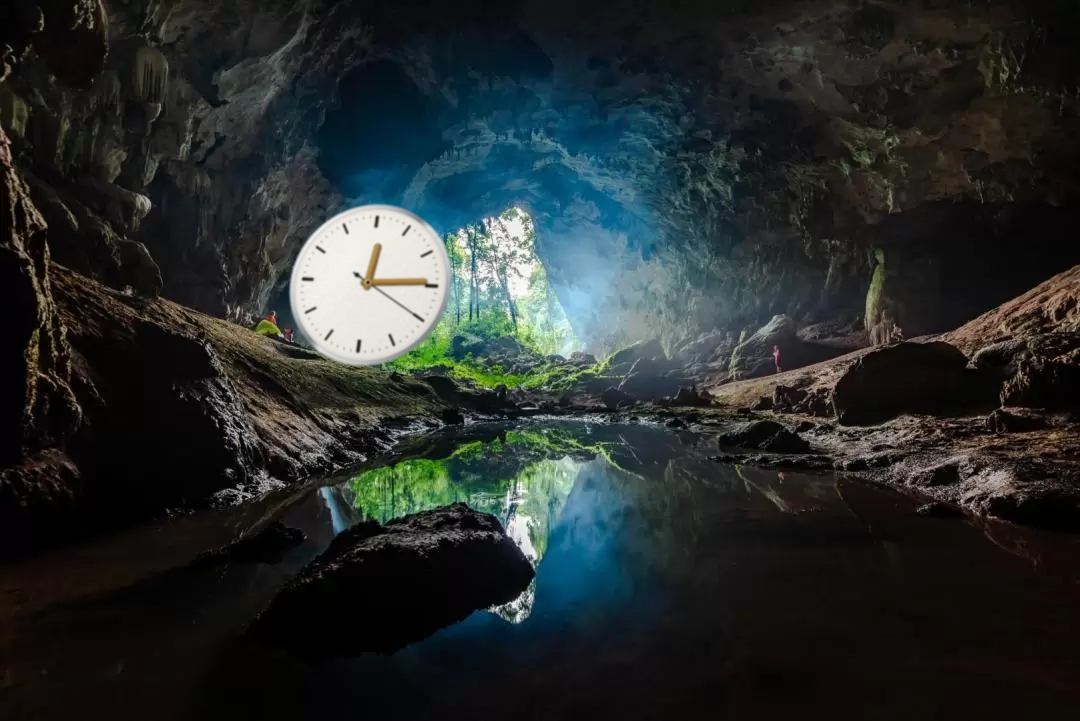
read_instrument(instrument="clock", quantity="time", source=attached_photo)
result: 12:14:20
